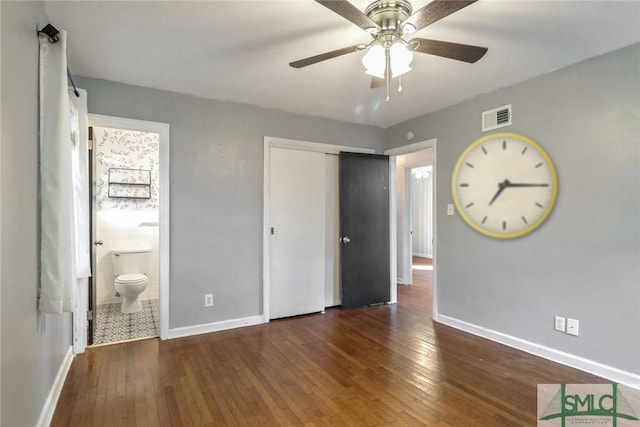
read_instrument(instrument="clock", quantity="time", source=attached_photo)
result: 7:15
